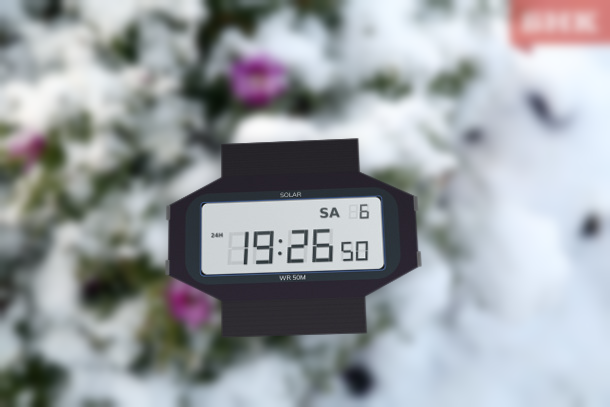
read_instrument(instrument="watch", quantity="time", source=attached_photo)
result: 19:26:50
